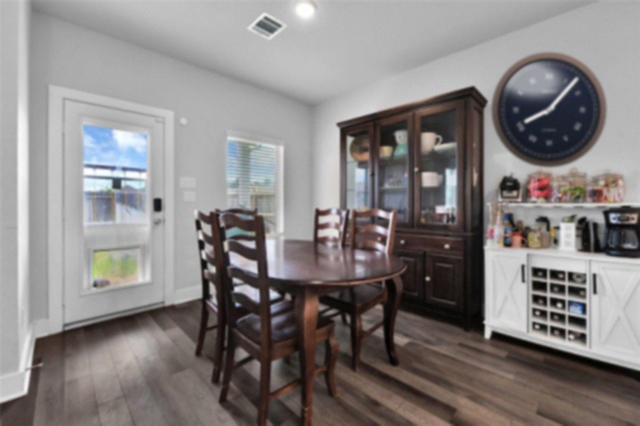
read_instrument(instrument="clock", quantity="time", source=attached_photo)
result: 8:07
